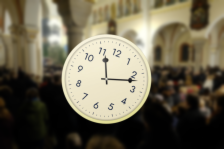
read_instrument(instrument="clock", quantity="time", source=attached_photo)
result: 11:12
